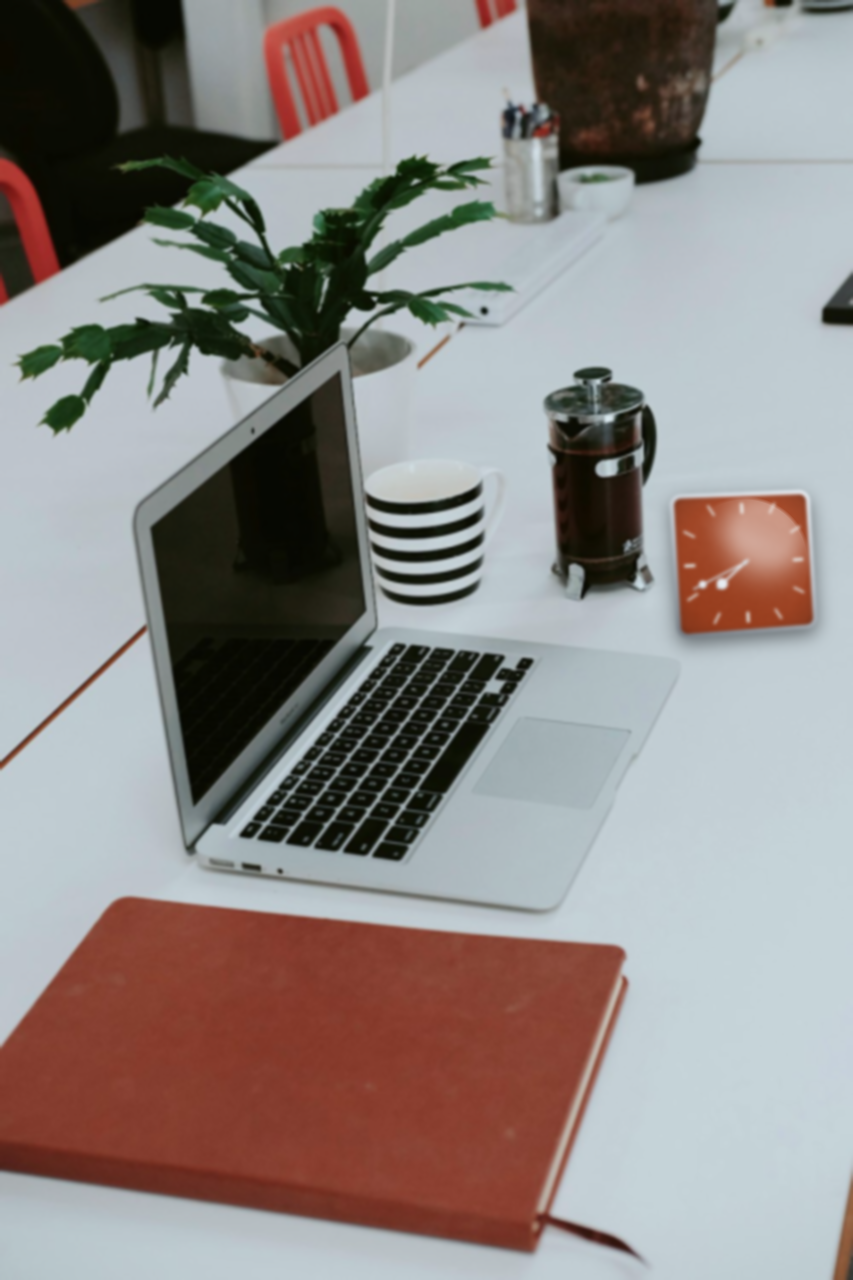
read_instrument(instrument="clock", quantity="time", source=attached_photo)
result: 7:41
